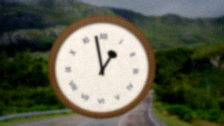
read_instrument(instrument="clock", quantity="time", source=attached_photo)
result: 12:58
